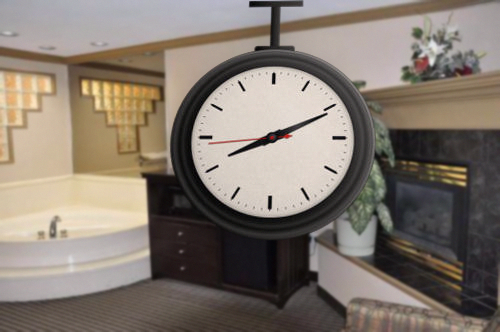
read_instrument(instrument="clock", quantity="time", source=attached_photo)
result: 8:10:44
